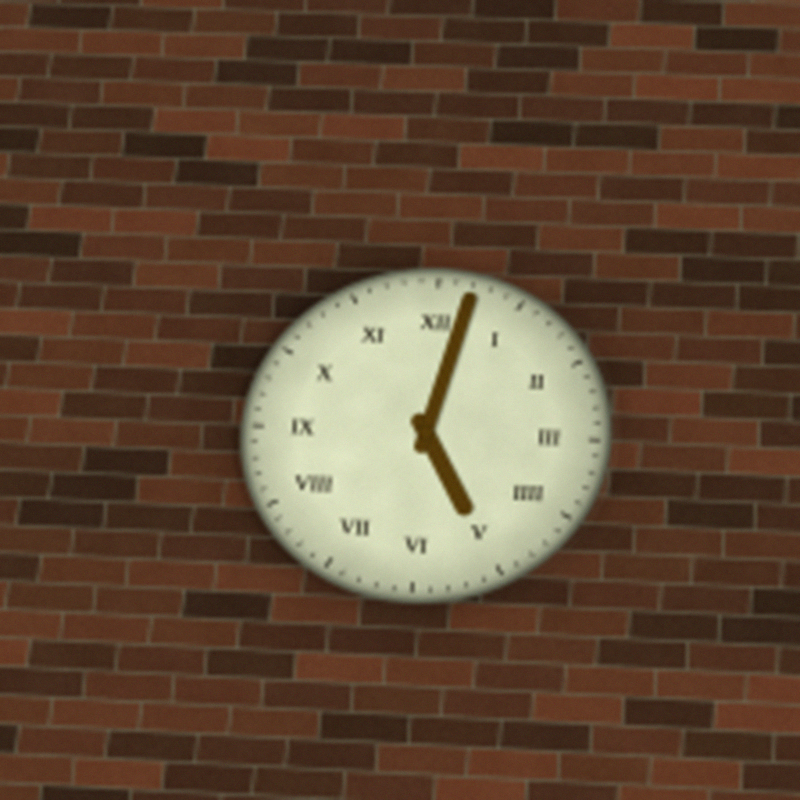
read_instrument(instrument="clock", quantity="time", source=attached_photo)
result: 5:02
